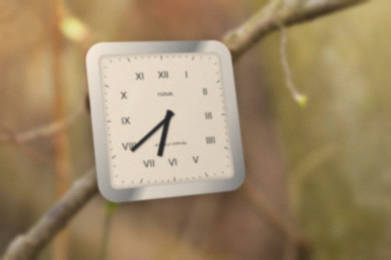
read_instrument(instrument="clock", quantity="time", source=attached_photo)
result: 6:39
